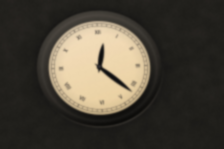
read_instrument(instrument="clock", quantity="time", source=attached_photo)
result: 12:22
